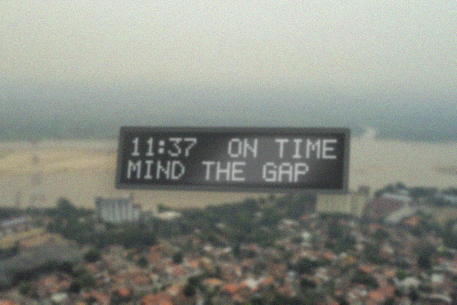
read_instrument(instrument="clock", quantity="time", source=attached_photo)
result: 11:37
